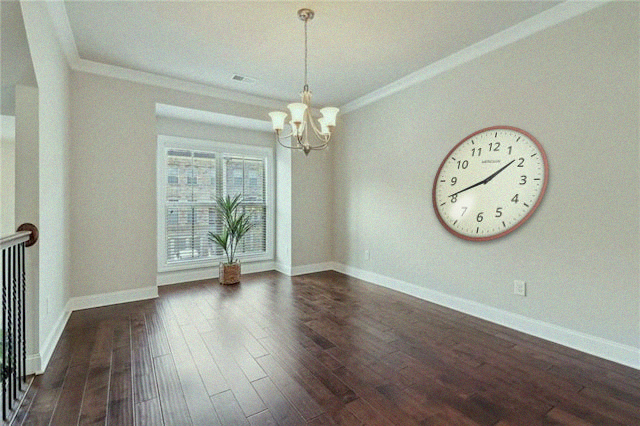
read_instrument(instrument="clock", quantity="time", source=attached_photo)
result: 1:41
